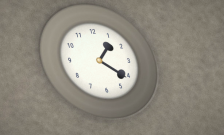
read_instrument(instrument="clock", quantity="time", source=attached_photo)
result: 1:21
